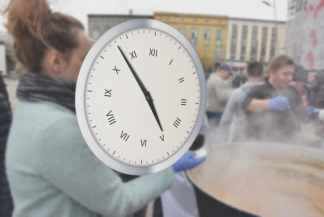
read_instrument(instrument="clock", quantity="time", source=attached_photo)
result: 4:53
